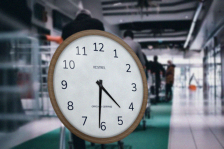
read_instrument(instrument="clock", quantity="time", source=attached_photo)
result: 4:31
